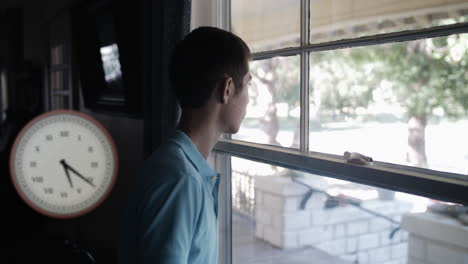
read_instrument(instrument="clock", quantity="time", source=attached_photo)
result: 5:21
